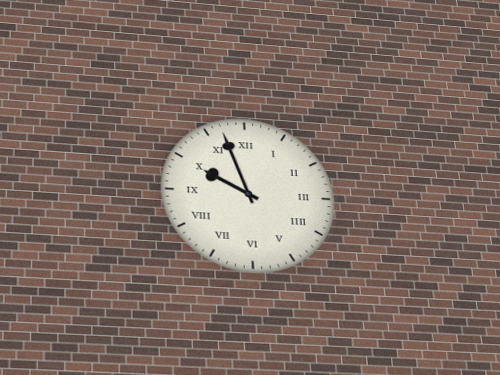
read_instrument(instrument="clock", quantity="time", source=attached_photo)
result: 9:57
